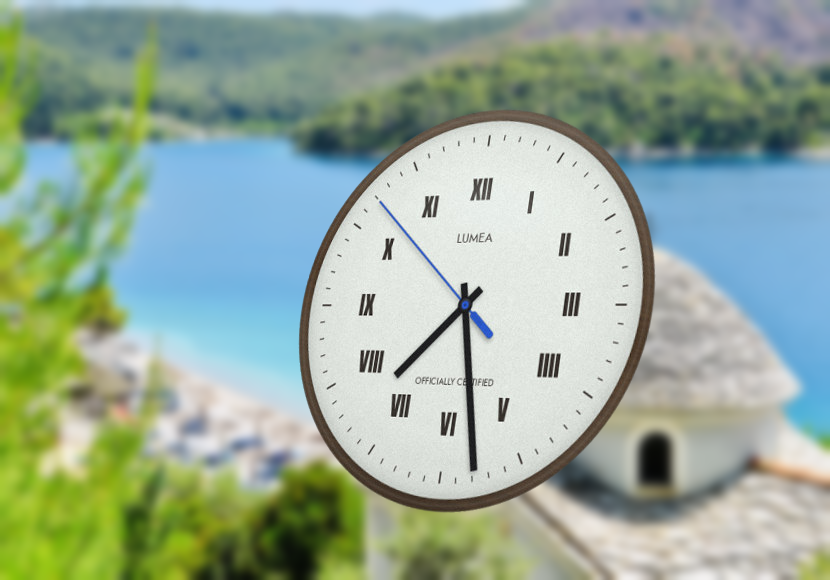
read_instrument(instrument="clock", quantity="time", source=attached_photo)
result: 7:27:52
